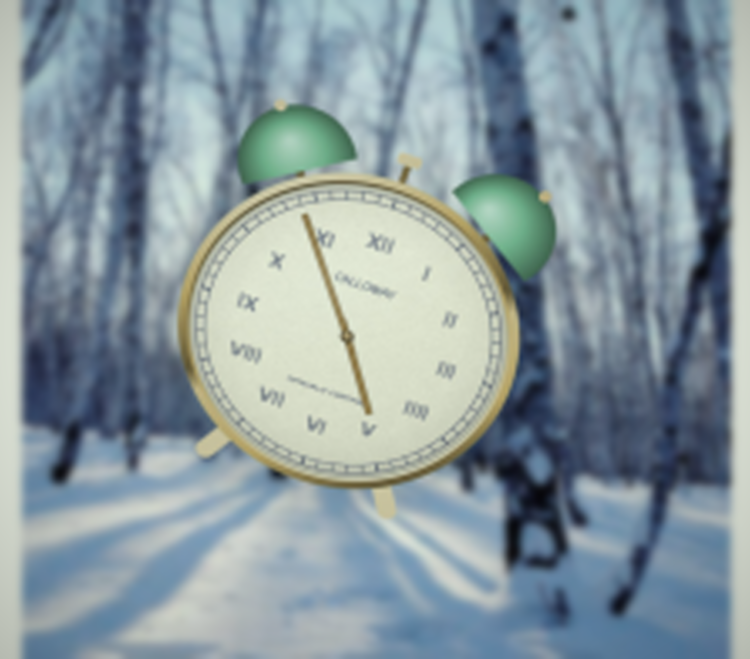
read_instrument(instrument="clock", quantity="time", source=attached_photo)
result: 4:54
